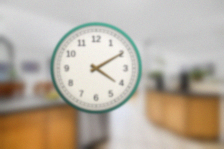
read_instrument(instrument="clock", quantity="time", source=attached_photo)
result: 4:10
